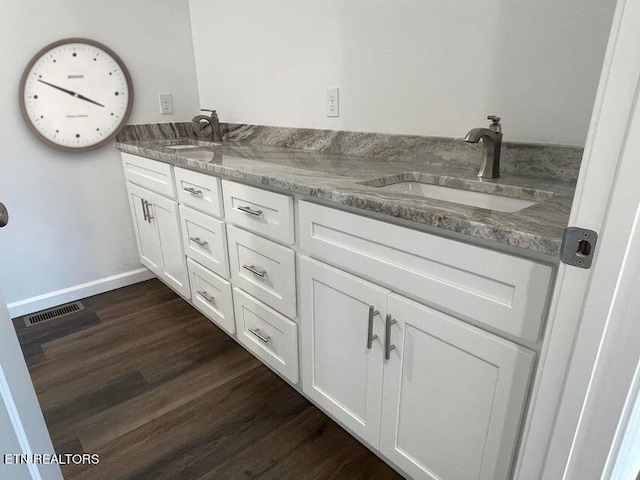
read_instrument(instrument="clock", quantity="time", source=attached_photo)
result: 3:49
